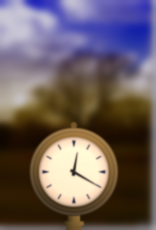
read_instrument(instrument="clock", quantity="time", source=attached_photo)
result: 12:20
